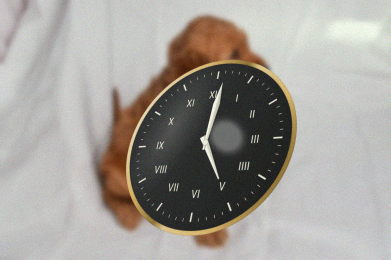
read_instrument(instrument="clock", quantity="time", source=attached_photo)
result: 5:01
